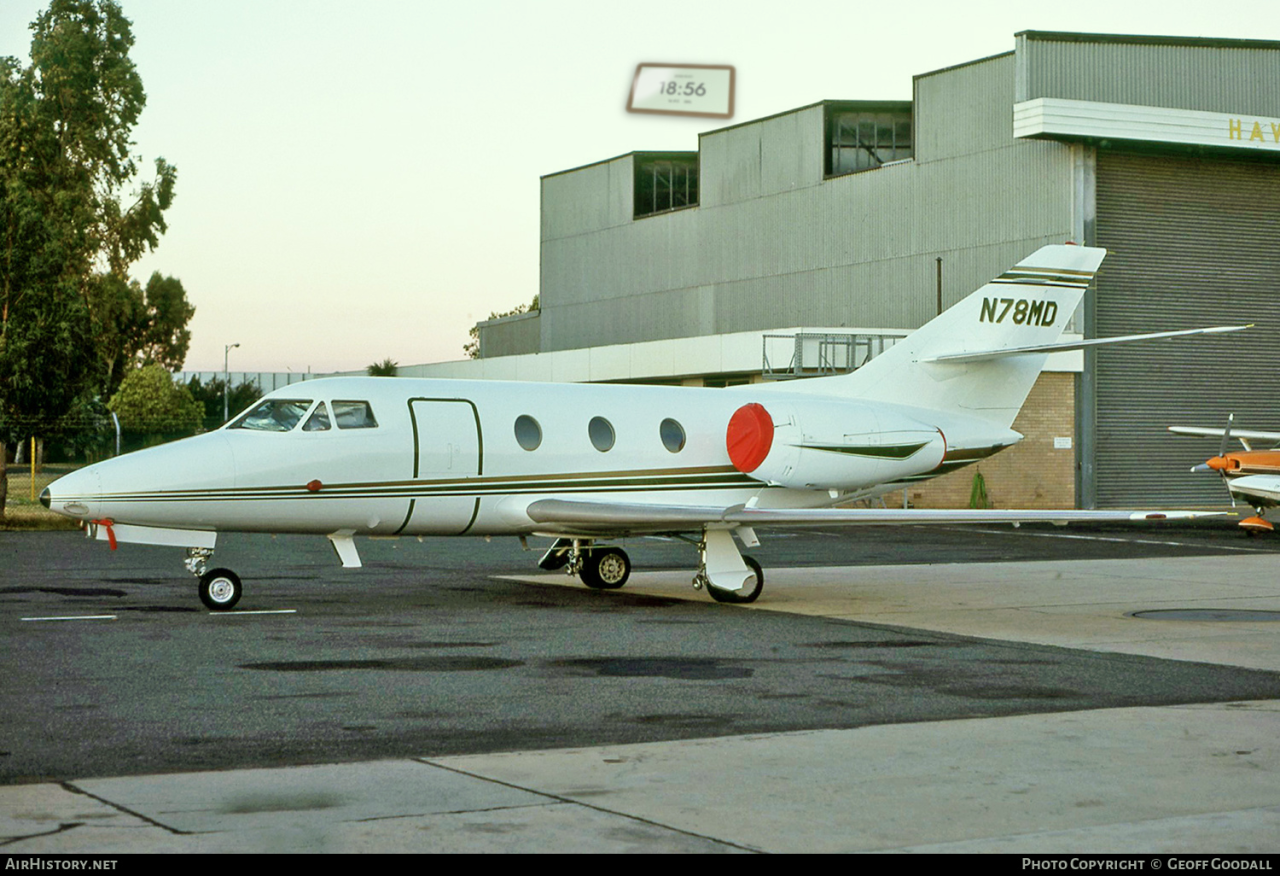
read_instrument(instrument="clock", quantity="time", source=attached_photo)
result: 18:56
